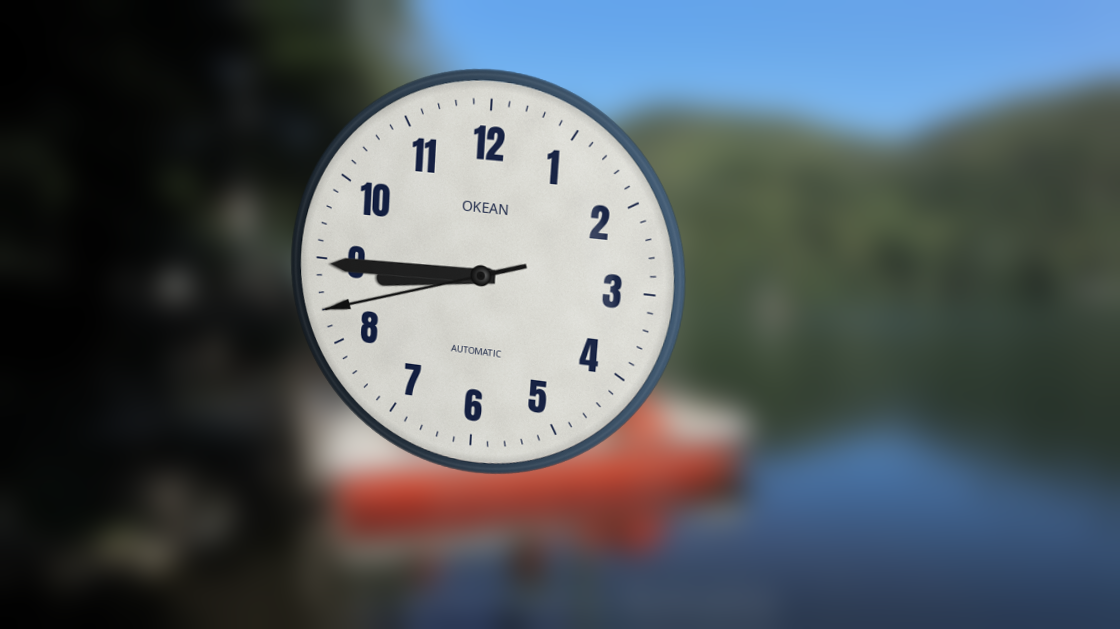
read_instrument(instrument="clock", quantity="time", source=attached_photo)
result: 8:44:42
